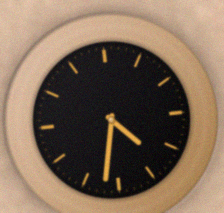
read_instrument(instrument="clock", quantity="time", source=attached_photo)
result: 4:32
